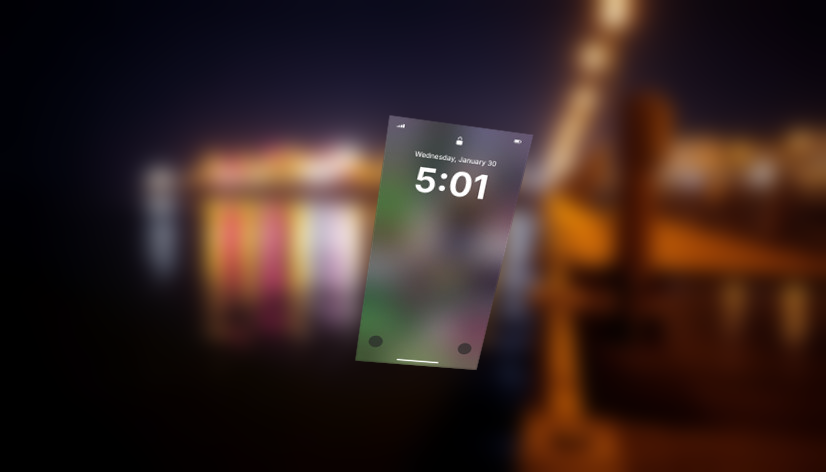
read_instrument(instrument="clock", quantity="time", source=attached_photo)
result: 5:01
